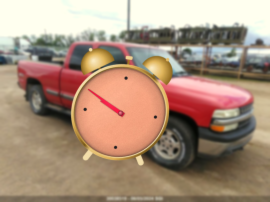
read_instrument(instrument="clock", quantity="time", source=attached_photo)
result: 9:50
